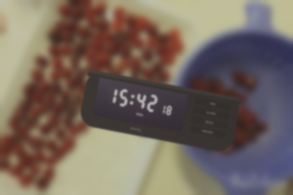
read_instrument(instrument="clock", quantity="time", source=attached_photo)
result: 15:42
